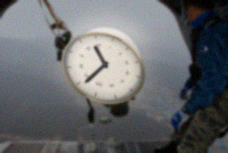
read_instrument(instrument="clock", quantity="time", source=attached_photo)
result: 11:39
